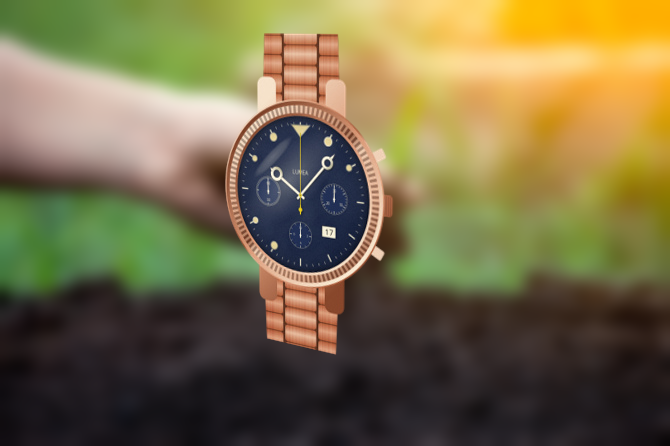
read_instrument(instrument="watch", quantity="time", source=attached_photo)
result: 10:07
